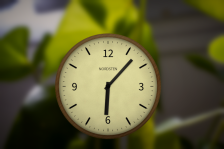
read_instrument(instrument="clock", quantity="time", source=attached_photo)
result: 6:07
